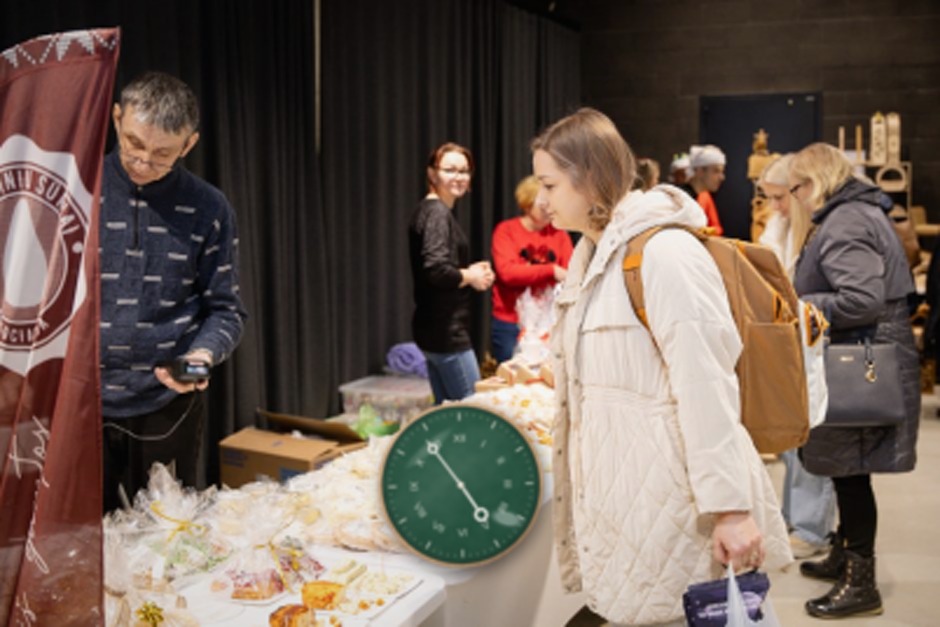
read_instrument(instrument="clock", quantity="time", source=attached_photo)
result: 4:54
